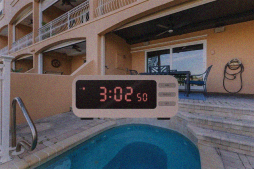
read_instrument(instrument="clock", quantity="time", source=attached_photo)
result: 3:02:50
